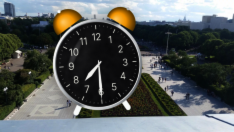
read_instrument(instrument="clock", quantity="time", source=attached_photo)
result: 7:30
